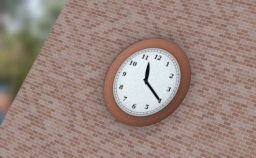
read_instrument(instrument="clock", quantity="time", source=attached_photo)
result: 11:20
